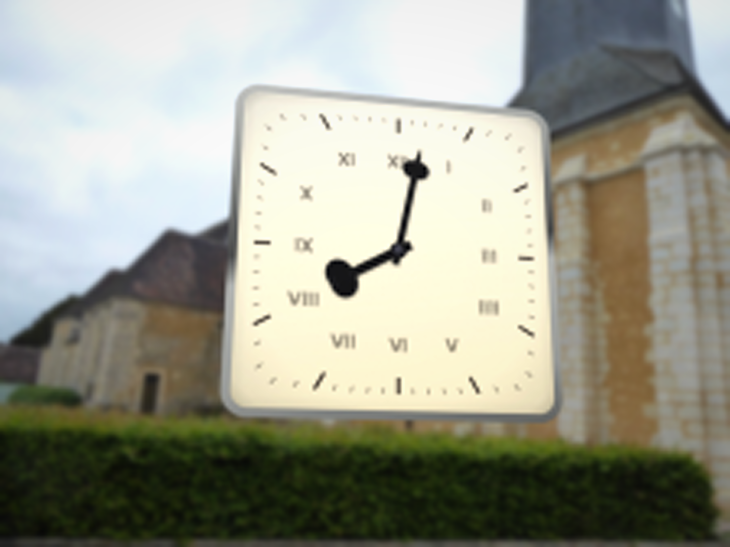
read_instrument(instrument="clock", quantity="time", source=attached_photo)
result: 8:02
